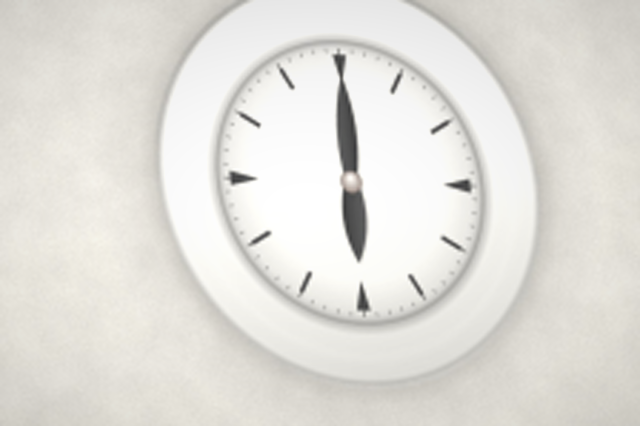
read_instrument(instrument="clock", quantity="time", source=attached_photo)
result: 6:00
